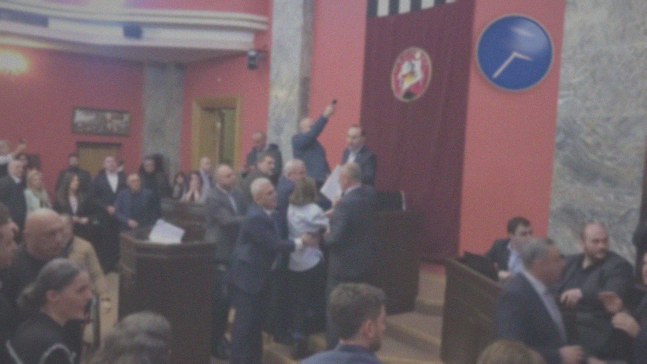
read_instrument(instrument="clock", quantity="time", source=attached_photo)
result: 3:37
